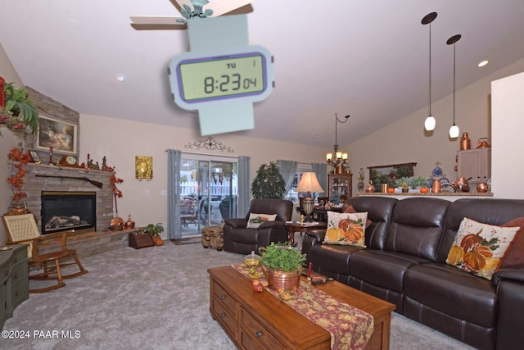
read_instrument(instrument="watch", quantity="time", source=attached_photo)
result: 8:23:04
